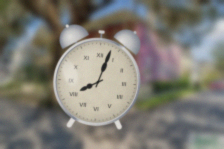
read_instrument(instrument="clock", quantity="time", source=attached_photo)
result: 8:03
